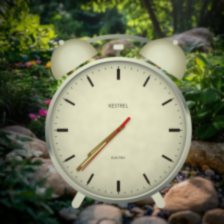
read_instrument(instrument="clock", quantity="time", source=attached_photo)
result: 7:37:37
